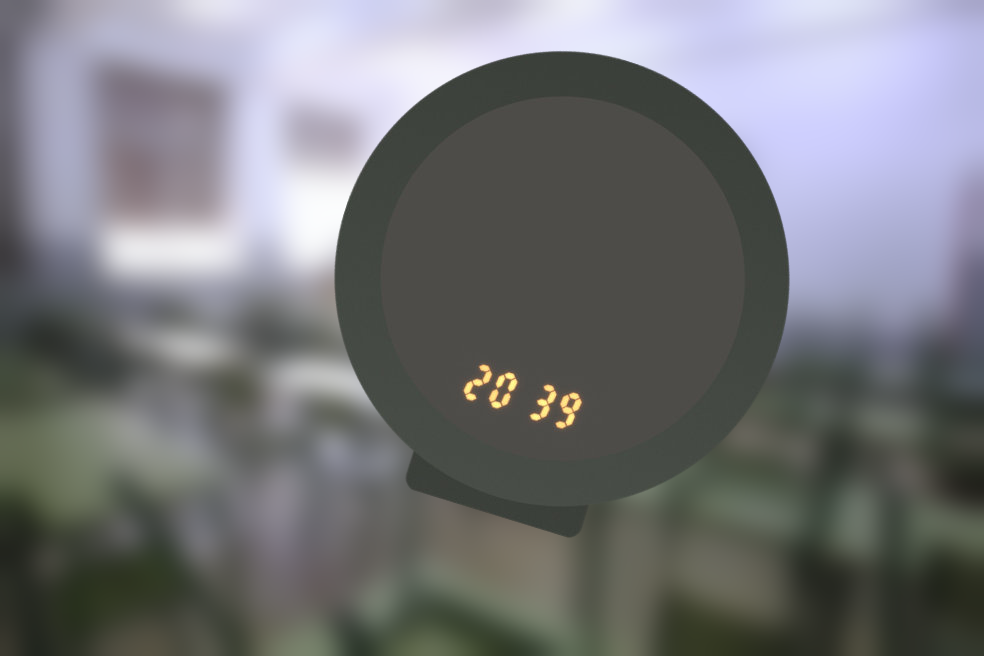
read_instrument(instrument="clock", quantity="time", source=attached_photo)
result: 20:39
